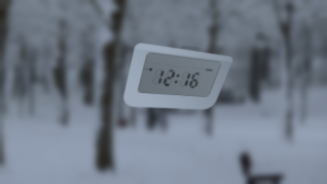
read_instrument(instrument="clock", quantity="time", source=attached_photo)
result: 12:16
